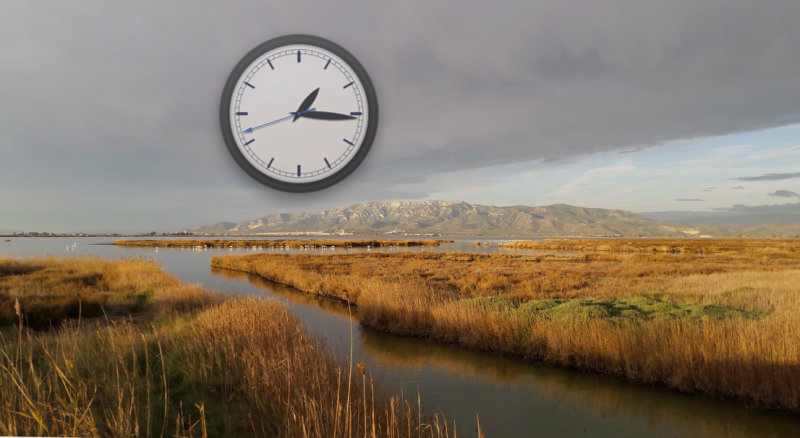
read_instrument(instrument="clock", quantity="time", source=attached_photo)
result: 1:15:42
